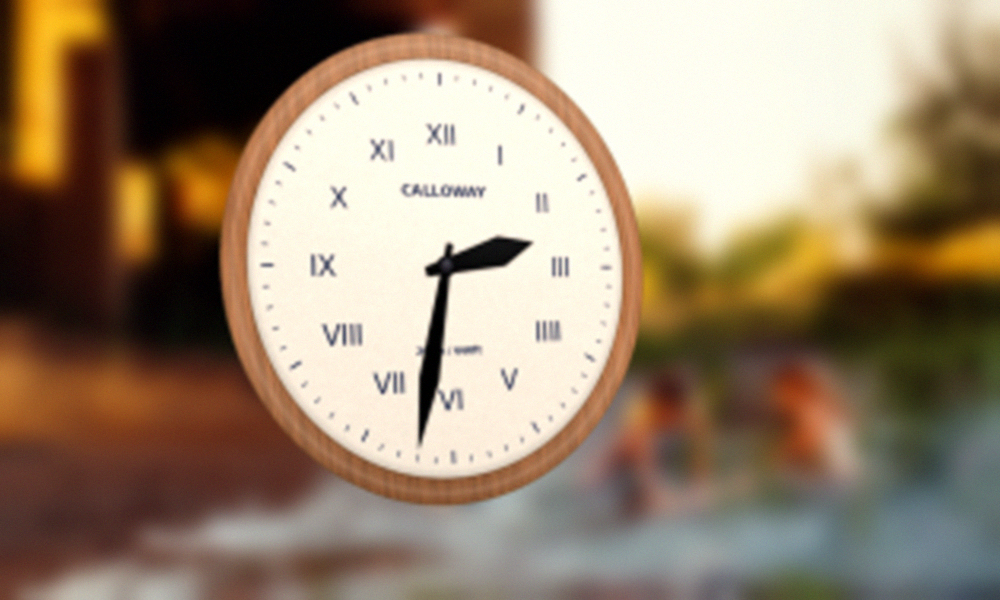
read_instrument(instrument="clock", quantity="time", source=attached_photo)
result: 2:32
